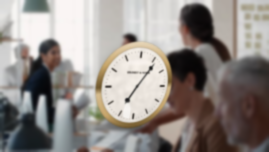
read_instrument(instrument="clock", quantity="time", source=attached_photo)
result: 7:06
